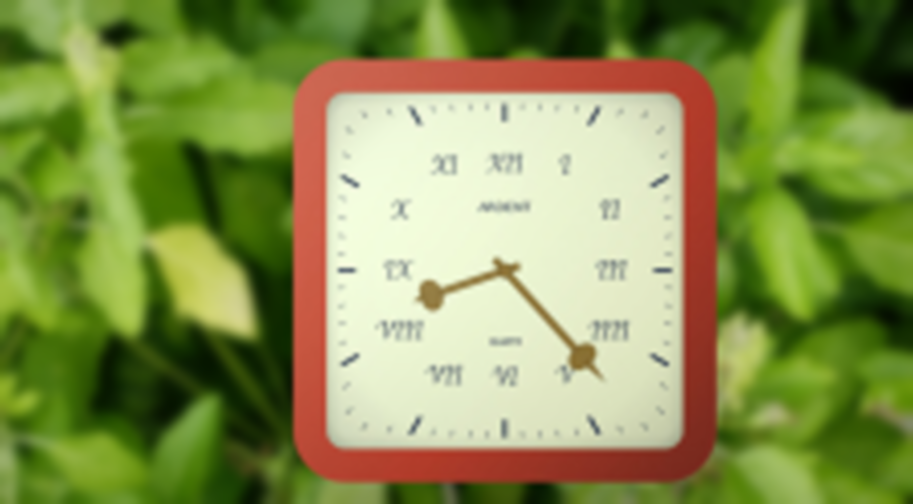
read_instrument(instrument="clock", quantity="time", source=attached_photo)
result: 8:23
